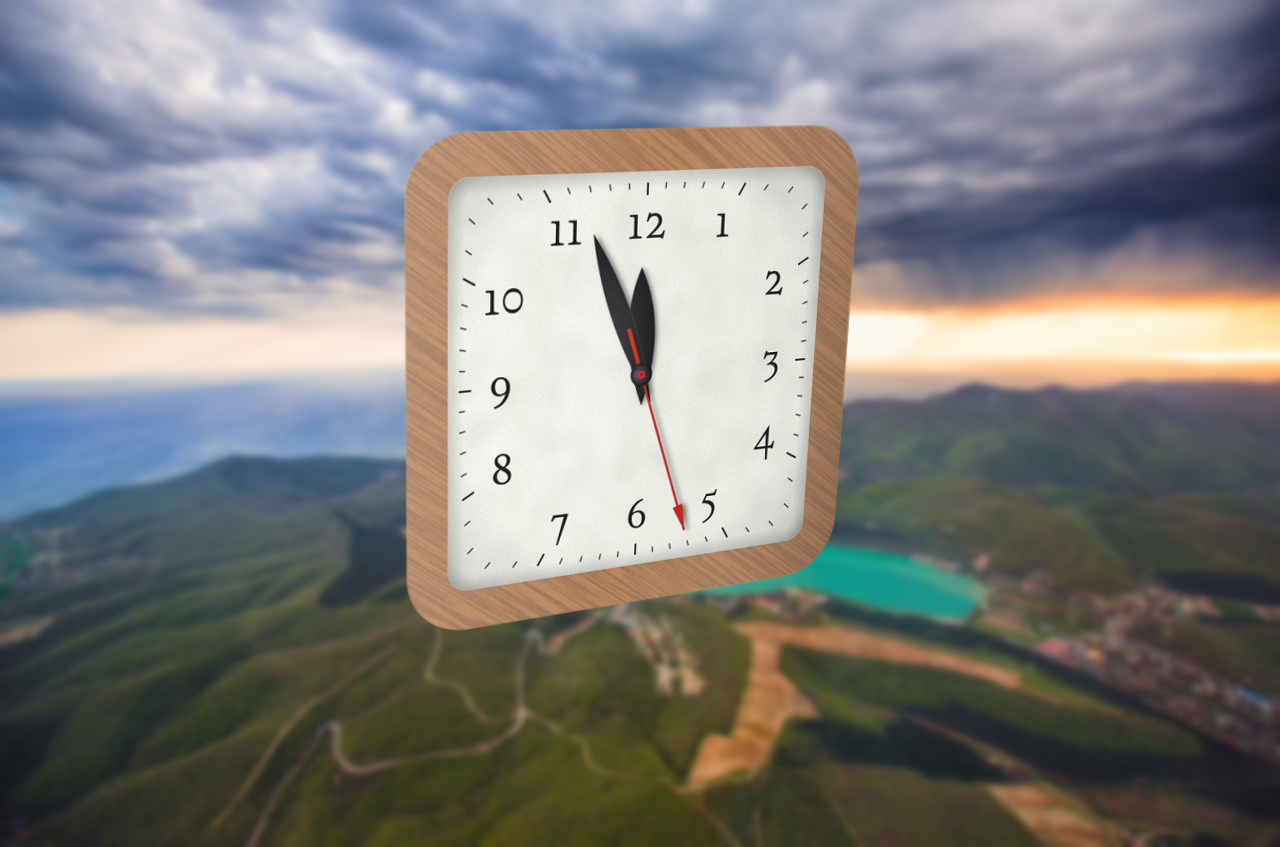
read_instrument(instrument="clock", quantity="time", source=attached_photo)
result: 11:56:27
